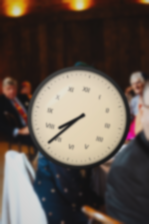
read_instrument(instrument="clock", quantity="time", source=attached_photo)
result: 7:36
